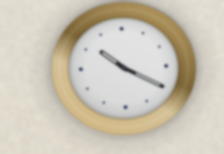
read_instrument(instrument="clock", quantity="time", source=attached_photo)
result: 10:20
